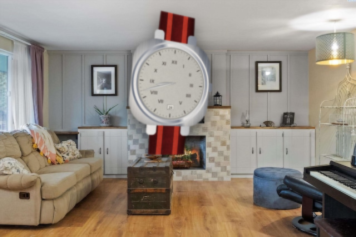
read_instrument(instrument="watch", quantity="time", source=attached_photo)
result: 8:42
